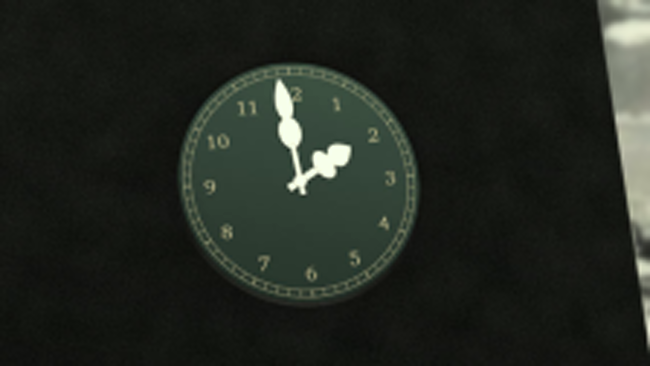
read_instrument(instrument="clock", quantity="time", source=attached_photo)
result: 1:59
